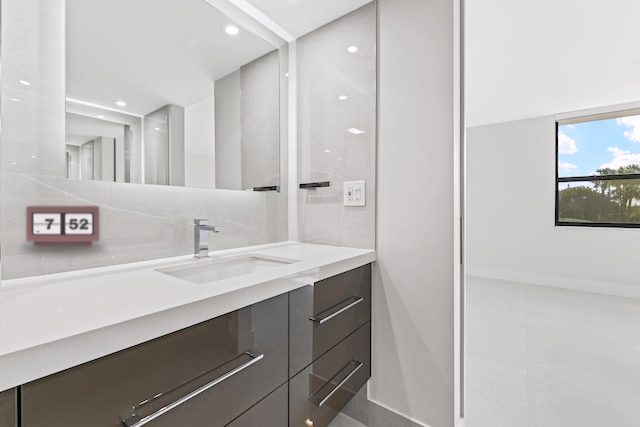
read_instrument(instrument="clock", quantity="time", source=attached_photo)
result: 7:52
